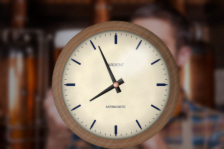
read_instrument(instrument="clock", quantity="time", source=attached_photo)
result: 7:56
